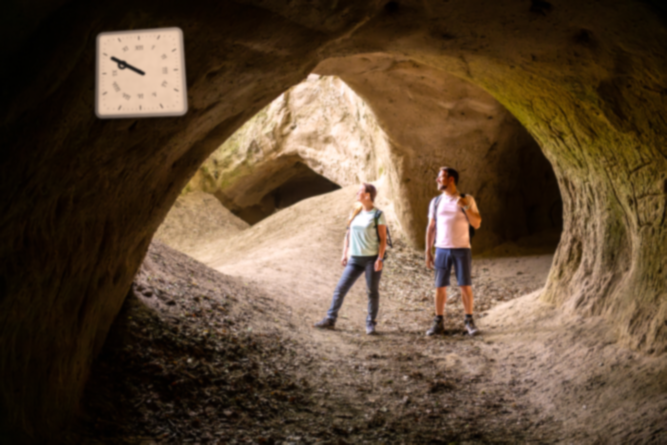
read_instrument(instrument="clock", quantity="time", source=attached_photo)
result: 9:50
